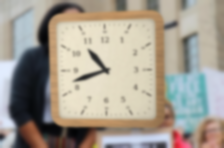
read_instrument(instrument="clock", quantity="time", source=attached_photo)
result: 10:42
